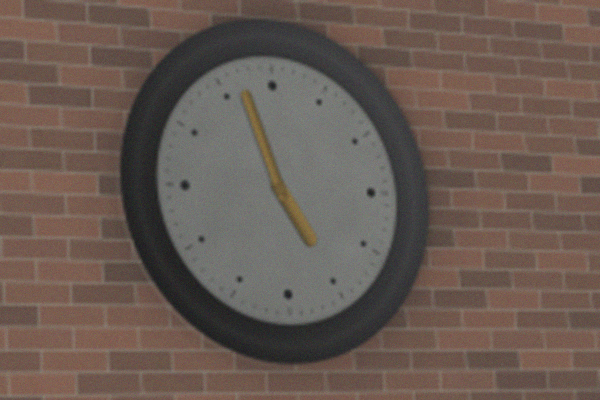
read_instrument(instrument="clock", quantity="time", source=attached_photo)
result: 4:57
